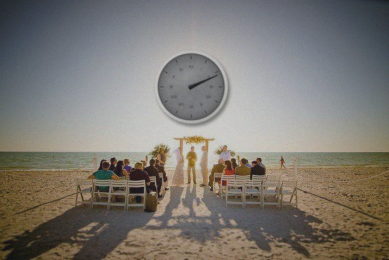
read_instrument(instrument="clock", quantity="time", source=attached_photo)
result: 2:11
